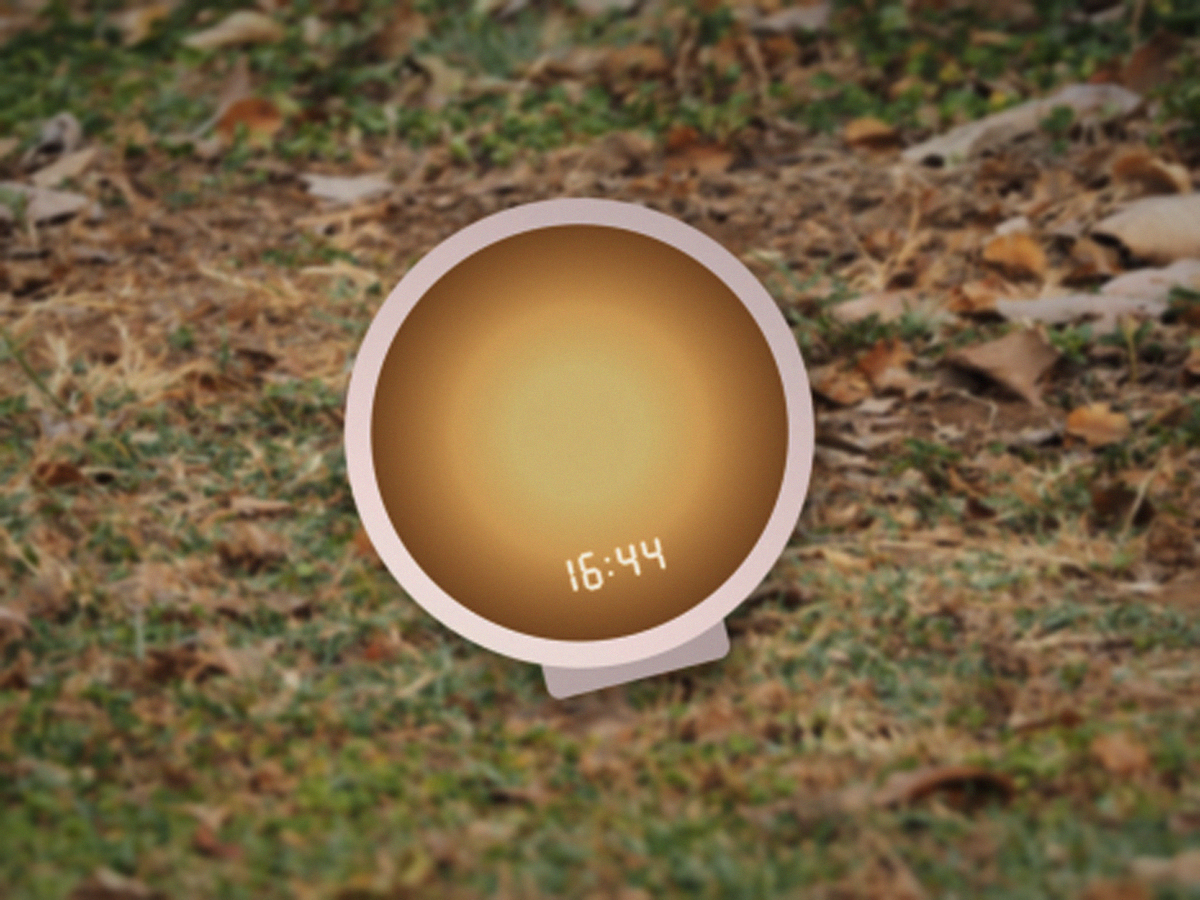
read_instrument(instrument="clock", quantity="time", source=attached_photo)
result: 16:44
